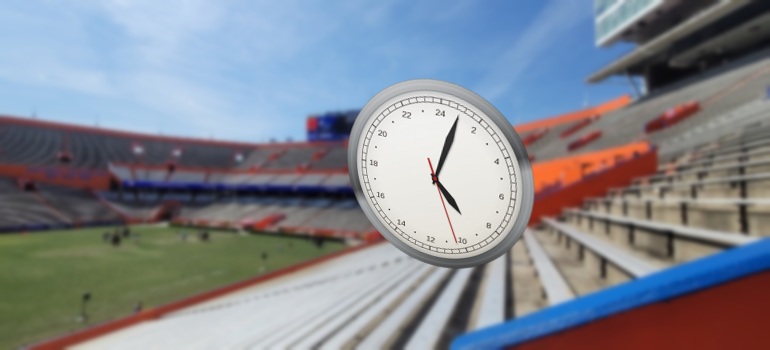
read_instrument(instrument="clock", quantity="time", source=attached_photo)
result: 9:02:26
